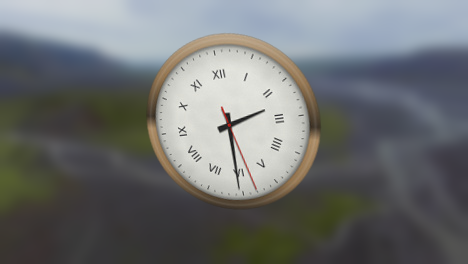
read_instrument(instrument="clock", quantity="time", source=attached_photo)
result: 2:30:28
